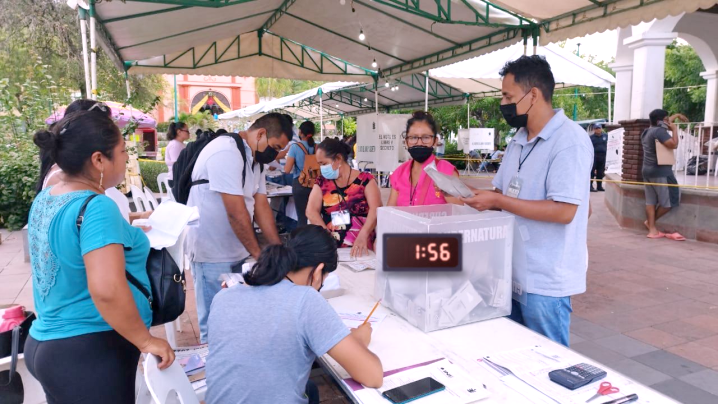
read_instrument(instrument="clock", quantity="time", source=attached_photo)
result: 1:56
